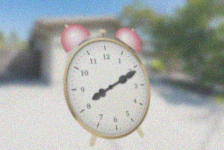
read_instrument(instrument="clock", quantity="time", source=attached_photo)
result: 8:11
